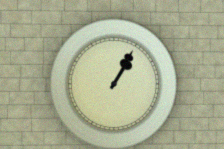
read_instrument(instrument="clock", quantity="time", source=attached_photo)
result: 1:05
